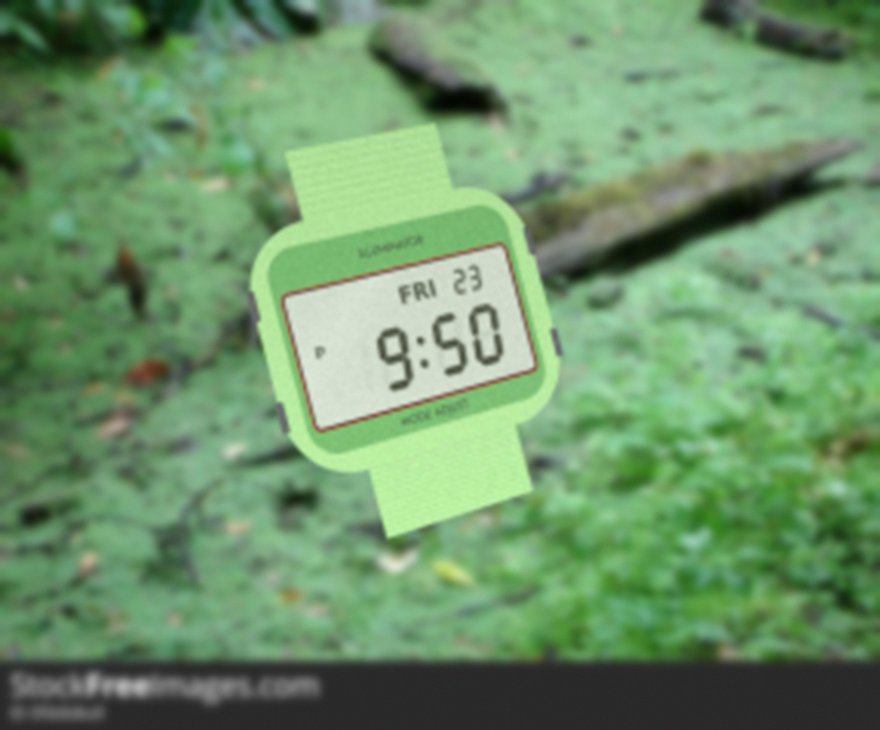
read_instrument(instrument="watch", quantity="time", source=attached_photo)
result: 9:50
